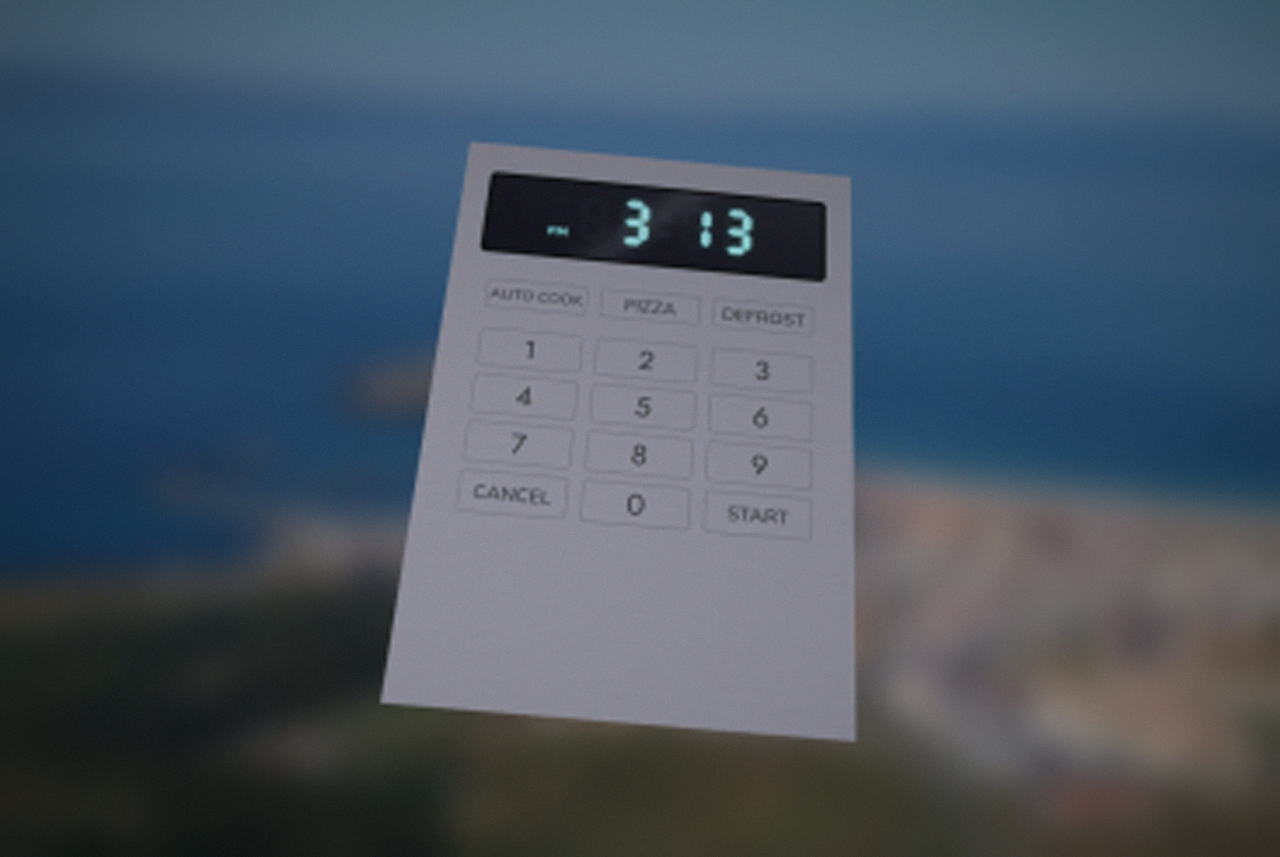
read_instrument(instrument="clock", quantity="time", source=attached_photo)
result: 3:13
